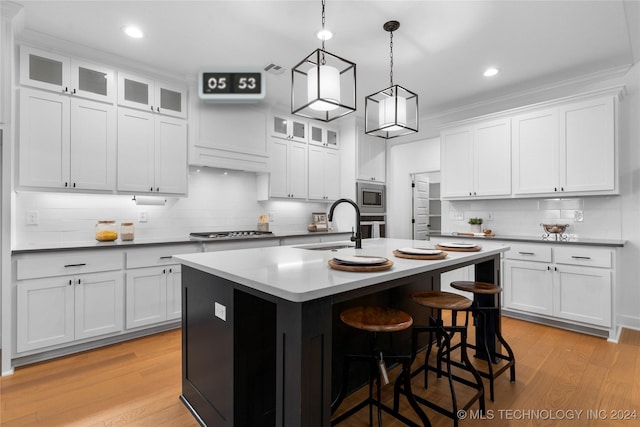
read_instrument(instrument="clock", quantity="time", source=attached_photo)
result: 5:53
